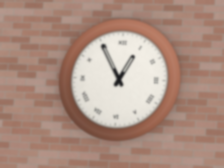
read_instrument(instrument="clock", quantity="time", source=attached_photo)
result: 12:55
